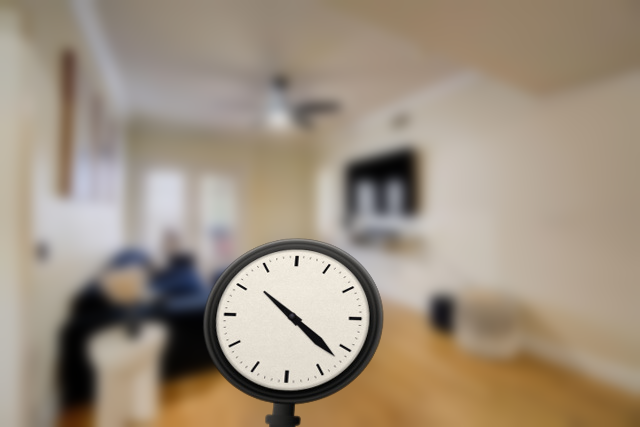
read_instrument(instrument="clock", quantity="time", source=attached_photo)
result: 10:22
